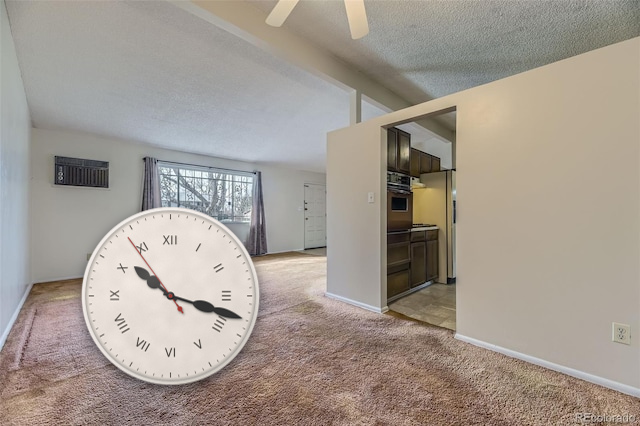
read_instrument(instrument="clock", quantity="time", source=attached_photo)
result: 10:17:54
